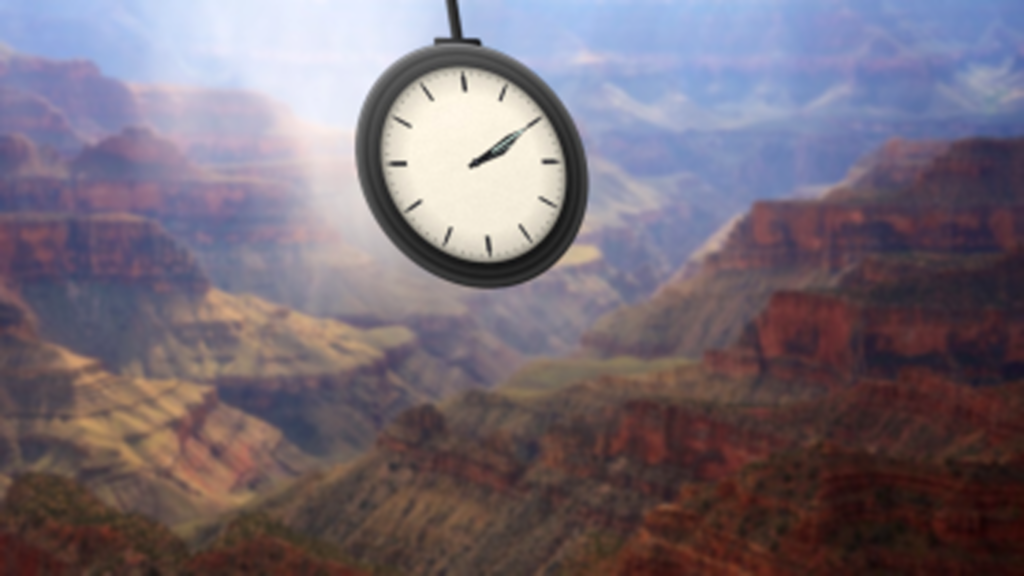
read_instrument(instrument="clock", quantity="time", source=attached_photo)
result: 2:10
